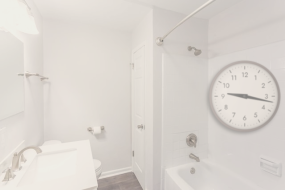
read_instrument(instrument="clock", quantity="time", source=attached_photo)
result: 9:17
